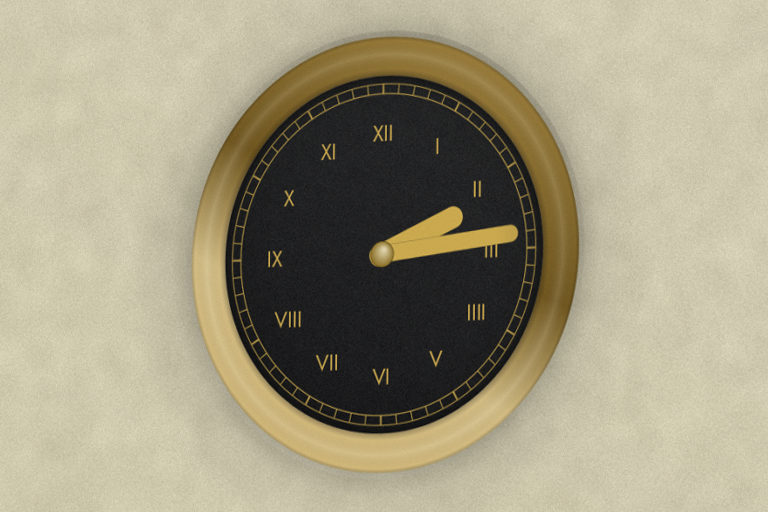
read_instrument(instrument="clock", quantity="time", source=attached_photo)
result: 2:14
